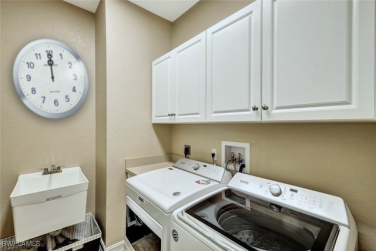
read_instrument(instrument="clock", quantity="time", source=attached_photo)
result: 12:00
